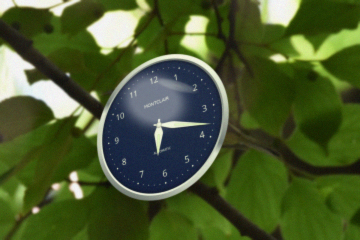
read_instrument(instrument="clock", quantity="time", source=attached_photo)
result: 6:18
